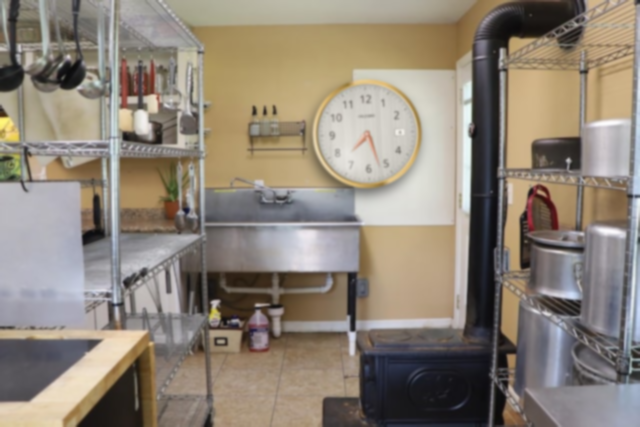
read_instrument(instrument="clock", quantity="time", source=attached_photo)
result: 7:27
